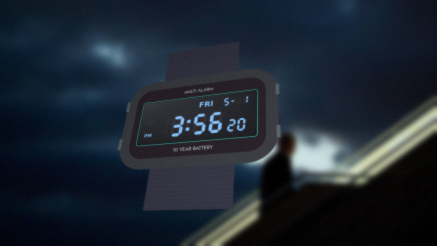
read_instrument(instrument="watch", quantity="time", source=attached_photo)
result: 3:56:20
